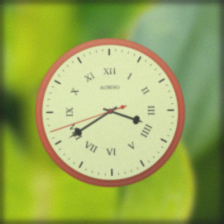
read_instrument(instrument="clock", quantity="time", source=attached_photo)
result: 3:39:42
